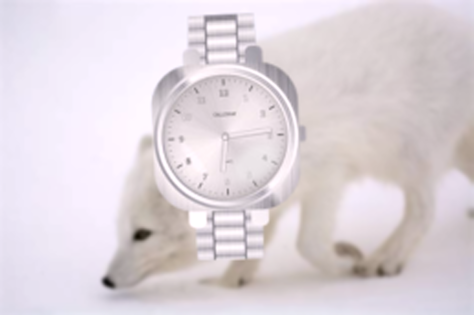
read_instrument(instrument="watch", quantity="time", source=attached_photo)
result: 6:14
